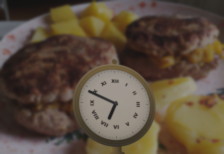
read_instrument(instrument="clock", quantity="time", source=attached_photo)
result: 6:49
